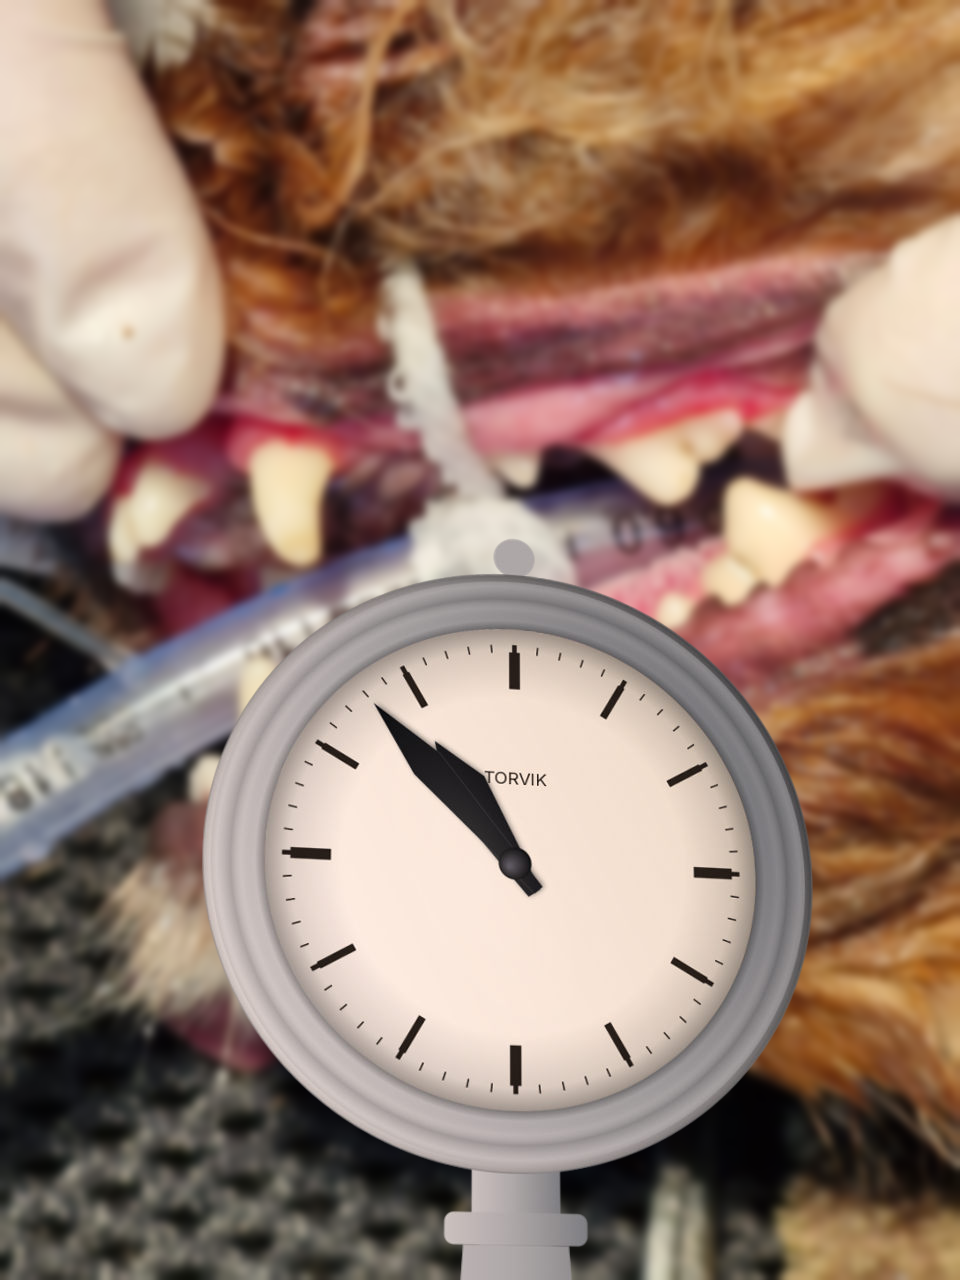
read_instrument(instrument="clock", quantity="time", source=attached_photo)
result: 10:53
